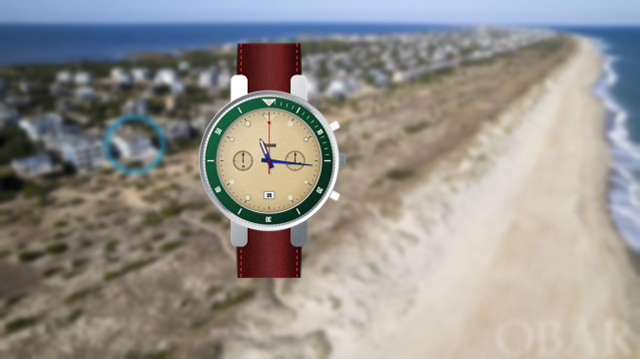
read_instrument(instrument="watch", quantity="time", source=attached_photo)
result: 11:16
